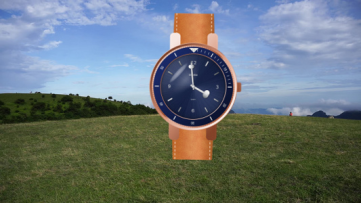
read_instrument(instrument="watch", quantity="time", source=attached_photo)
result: 3:59
